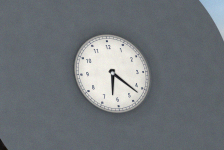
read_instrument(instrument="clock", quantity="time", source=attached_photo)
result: 6:22
